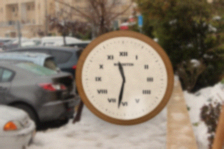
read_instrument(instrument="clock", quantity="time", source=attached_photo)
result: 11:32
